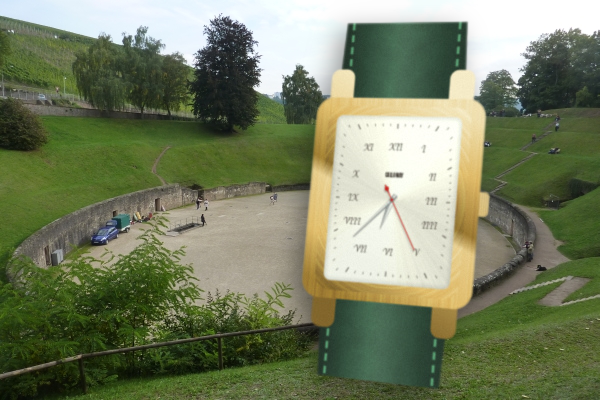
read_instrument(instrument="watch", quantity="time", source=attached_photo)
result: 6:37:25
